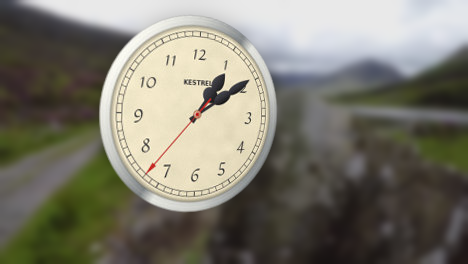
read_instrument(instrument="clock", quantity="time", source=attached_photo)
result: 1:09:37
